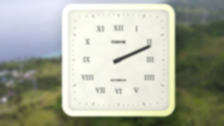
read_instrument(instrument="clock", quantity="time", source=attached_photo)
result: 2:11
